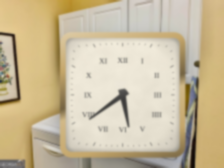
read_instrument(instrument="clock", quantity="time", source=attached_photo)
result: 5:39
